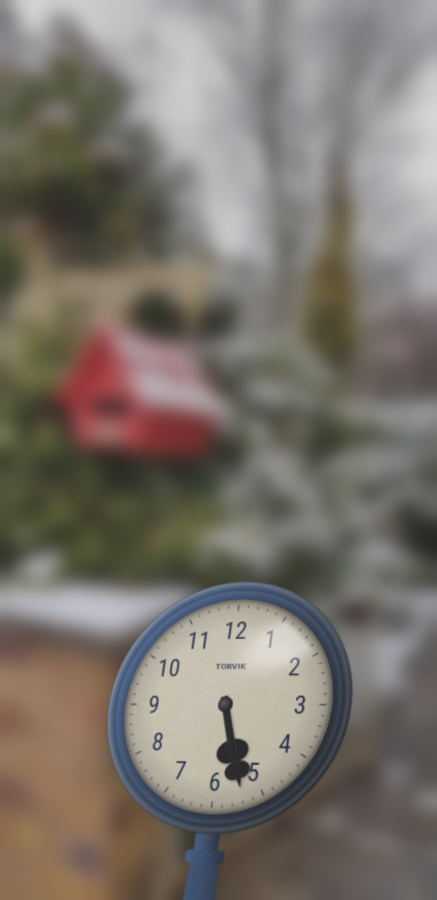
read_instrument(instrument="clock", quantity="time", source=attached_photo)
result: 5:27
